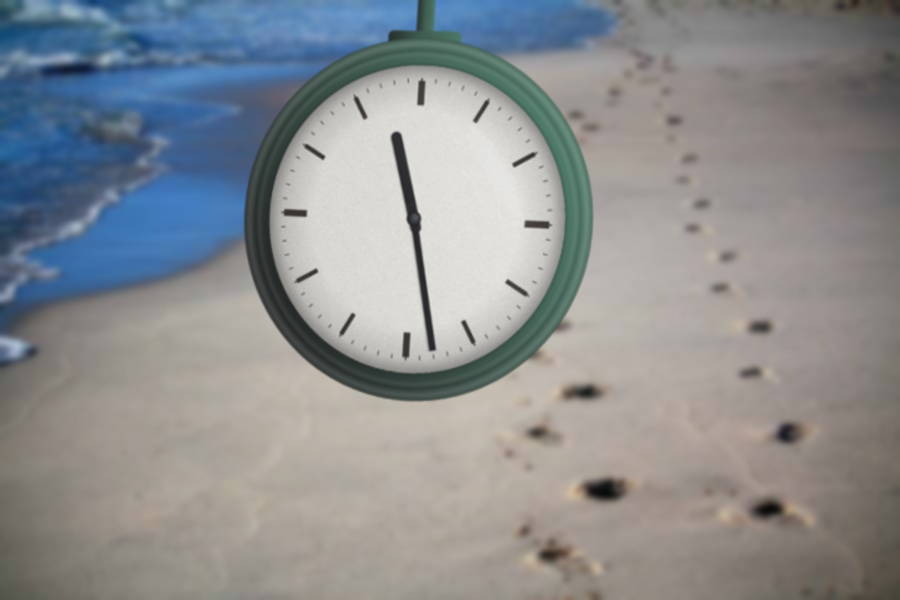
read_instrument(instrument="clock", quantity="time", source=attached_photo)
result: 11:28
